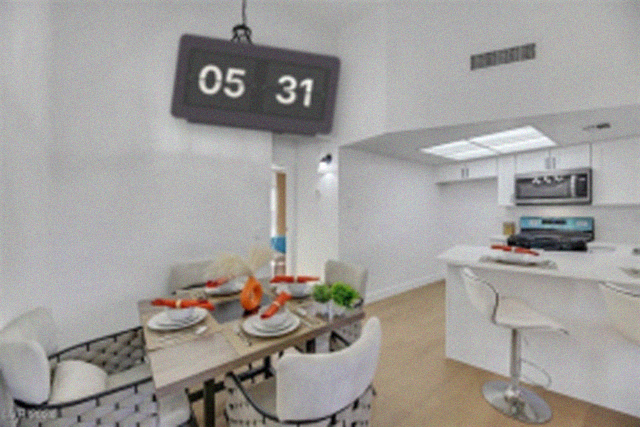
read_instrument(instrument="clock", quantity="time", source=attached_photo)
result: 5:31
